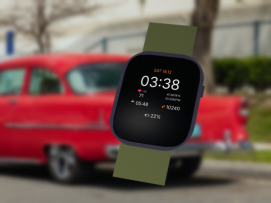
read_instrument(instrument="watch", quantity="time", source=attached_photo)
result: 3:38
